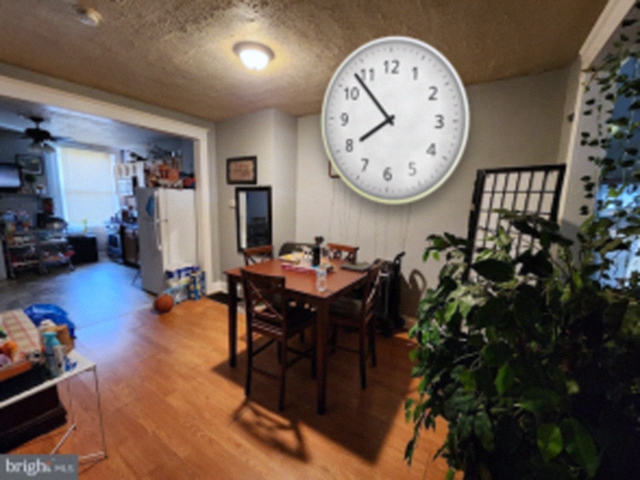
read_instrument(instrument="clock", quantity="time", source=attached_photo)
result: 7:53
